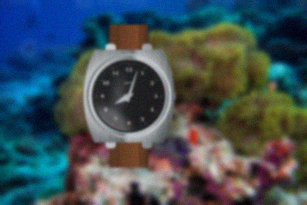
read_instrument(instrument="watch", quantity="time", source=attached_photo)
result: 8:03
